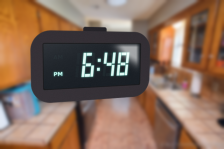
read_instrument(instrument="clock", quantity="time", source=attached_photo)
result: 6:48
